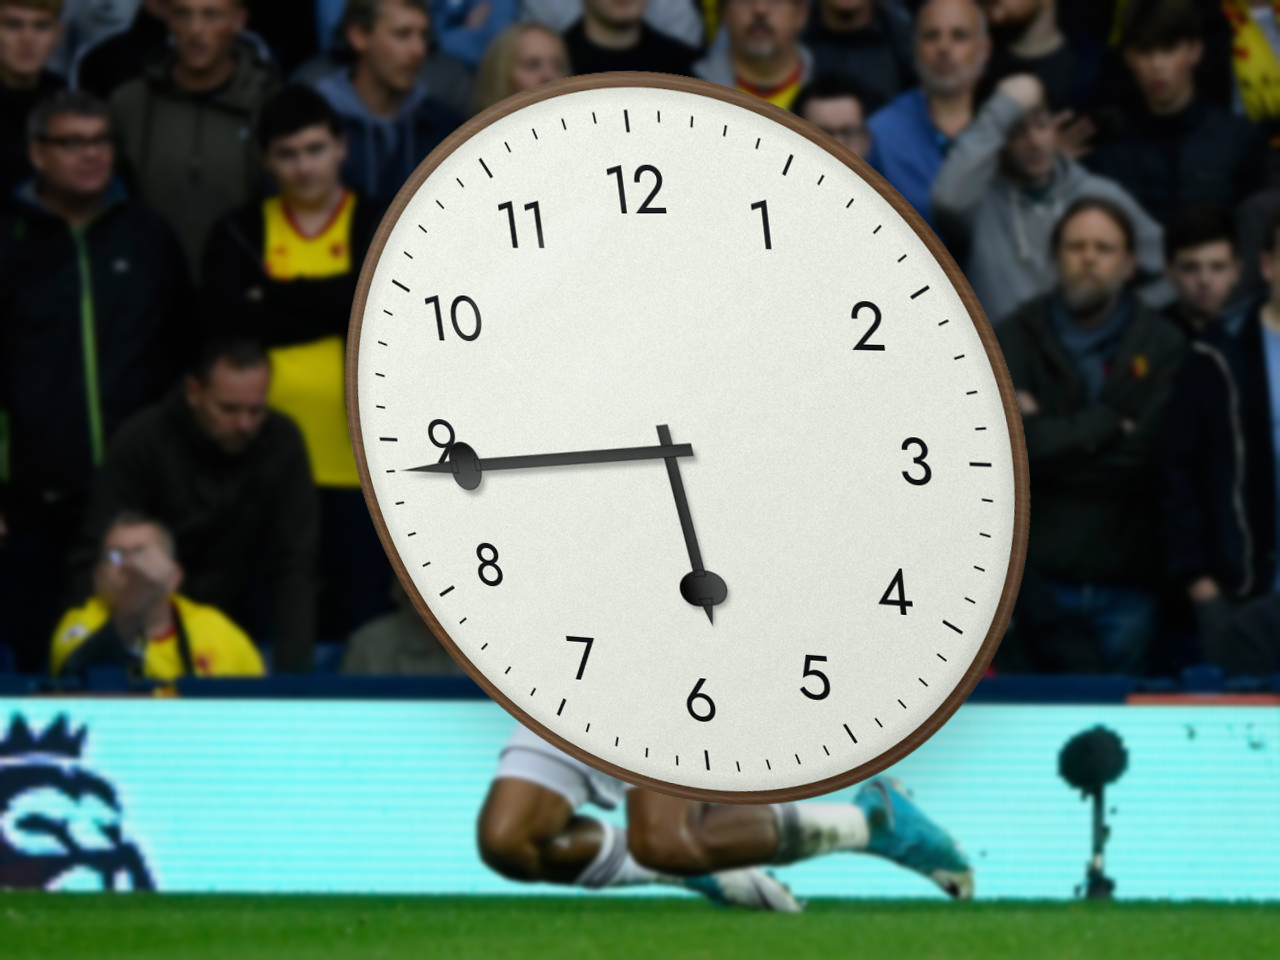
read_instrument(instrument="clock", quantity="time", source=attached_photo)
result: 5:44
